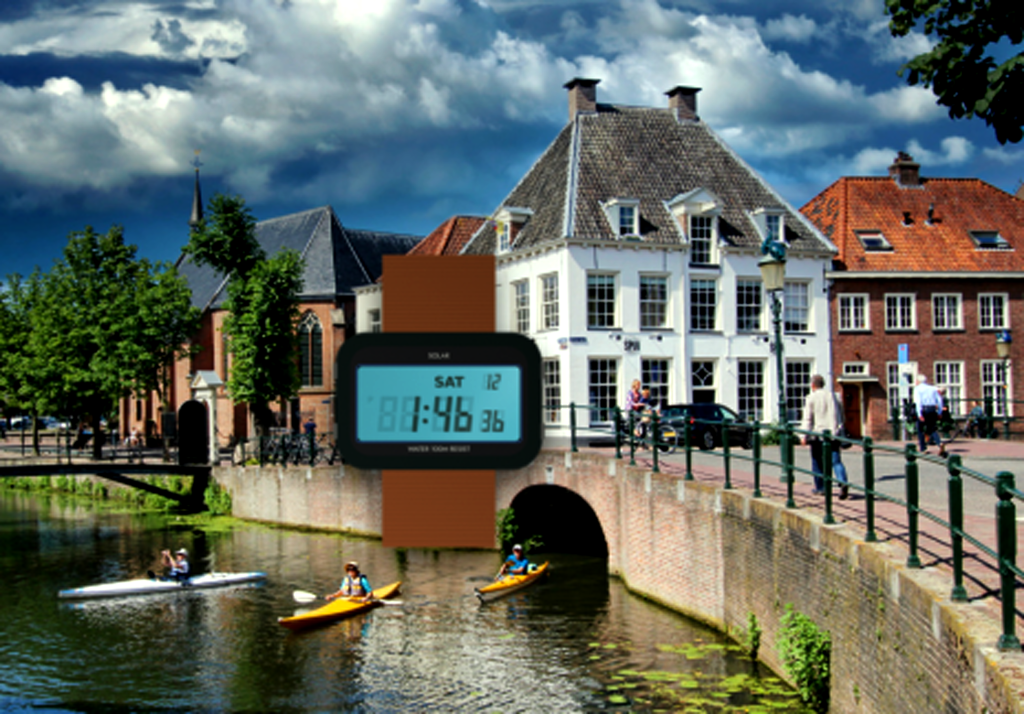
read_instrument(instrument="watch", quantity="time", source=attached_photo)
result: 1:46:36
